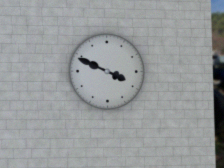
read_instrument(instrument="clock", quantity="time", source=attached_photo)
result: 3:49
